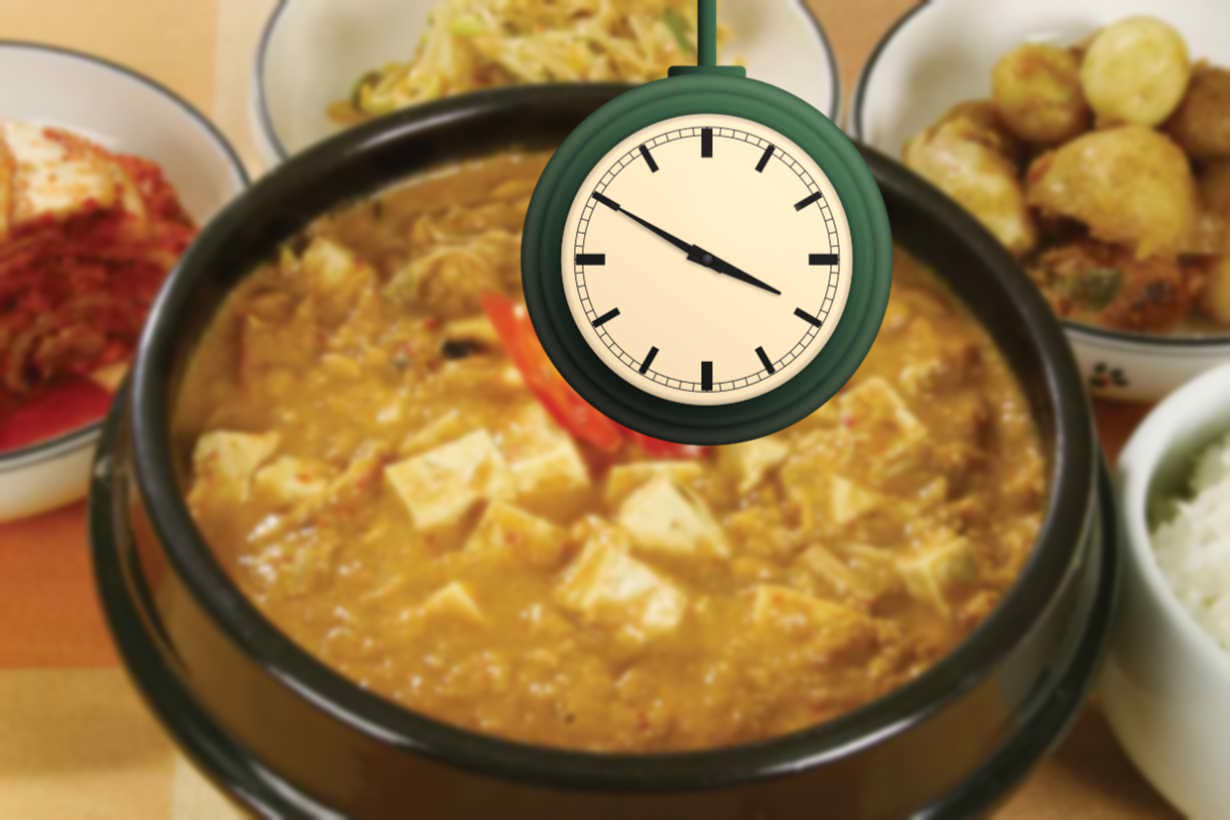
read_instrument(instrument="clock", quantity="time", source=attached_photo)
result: 3:50
